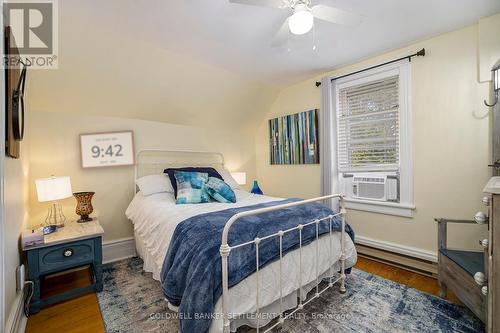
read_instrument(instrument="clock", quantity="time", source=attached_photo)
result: 9:42
